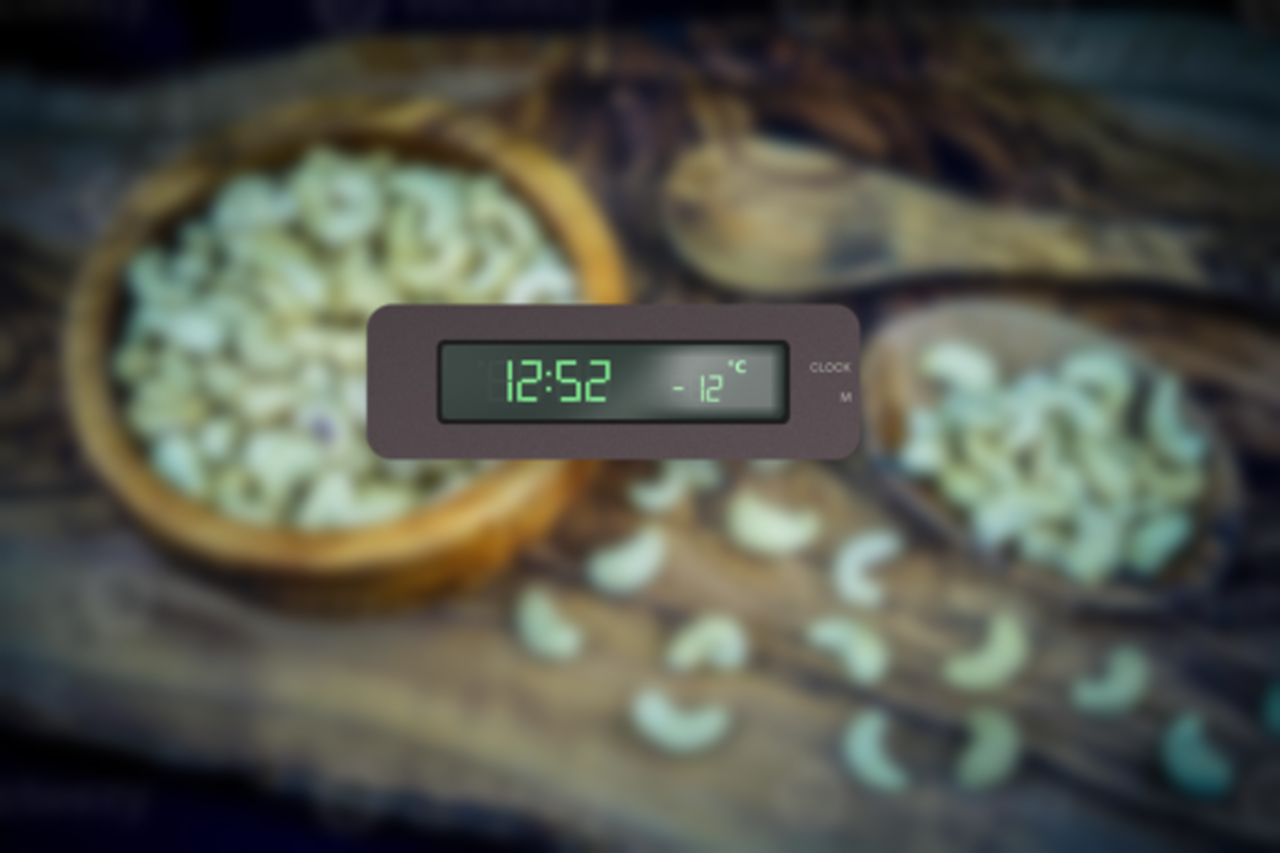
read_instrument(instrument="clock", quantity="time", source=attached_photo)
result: 12:52
